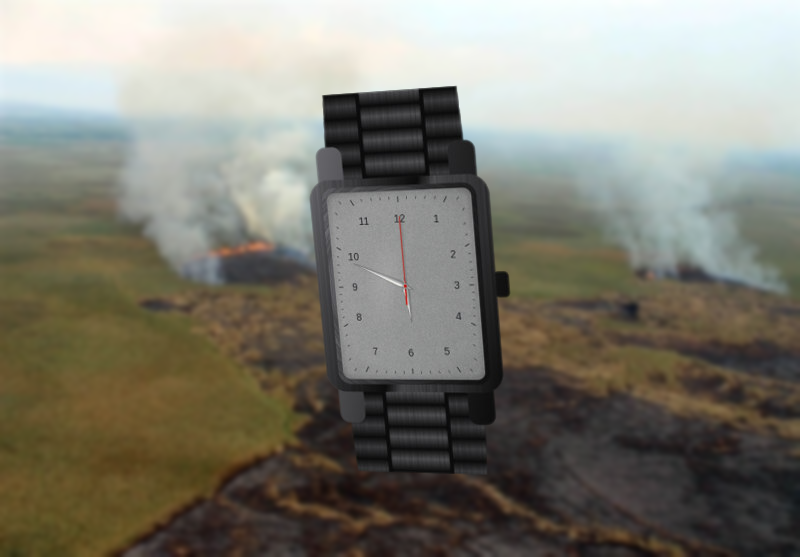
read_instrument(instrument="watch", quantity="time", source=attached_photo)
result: 5:49:00
